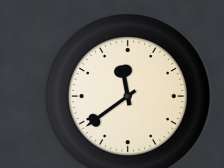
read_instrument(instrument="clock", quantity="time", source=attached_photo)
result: 11:39
